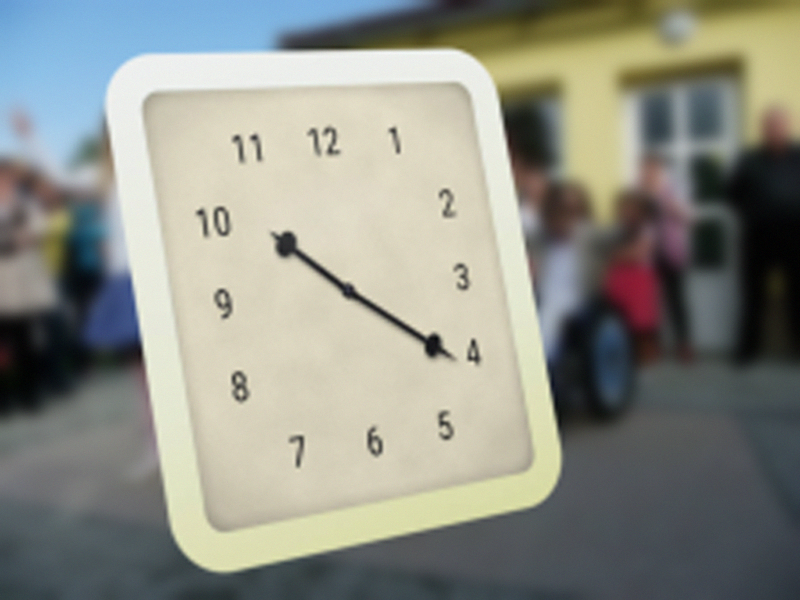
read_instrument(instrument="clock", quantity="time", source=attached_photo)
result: 10:21
